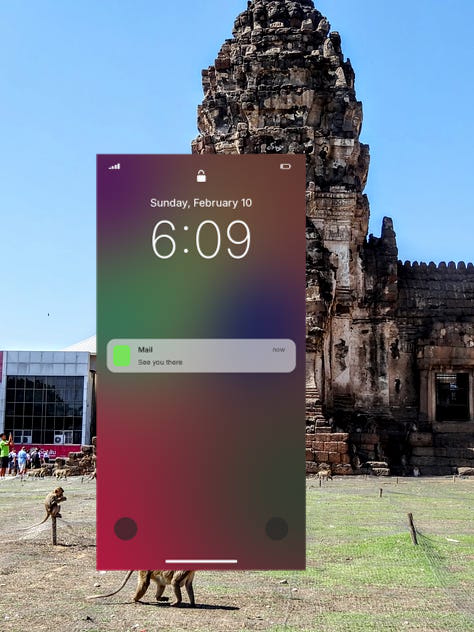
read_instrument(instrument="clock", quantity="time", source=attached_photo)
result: 6:09
